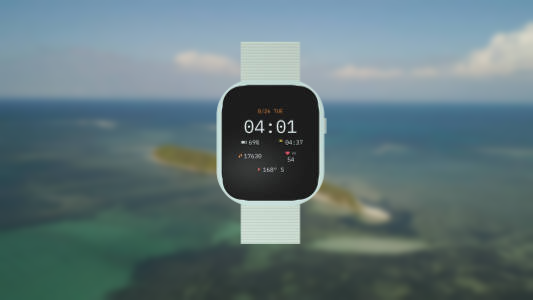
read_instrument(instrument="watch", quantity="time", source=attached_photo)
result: 4:01
